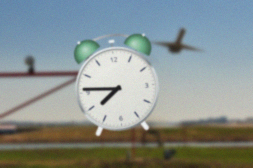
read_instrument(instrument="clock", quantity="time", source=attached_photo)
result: 7:46
